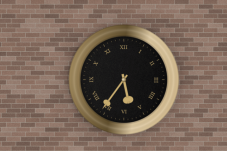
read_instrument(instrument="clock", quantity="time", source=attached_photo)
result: 5:36
